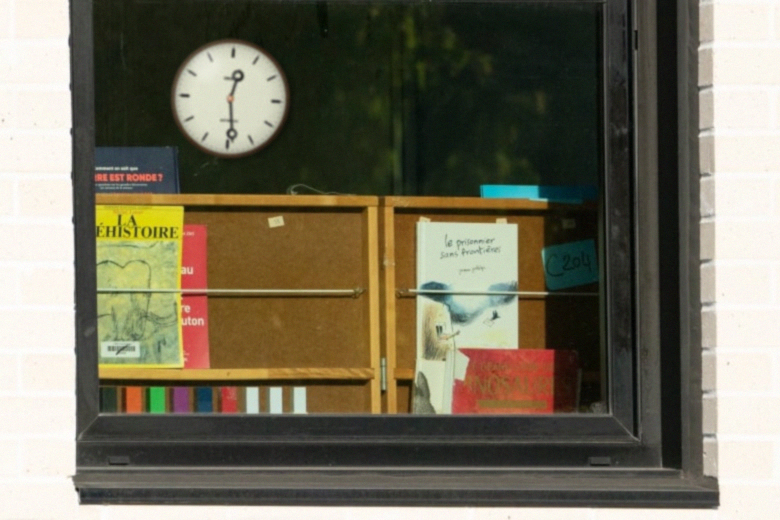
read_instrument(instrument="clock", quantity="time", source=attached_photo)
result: 12:29
